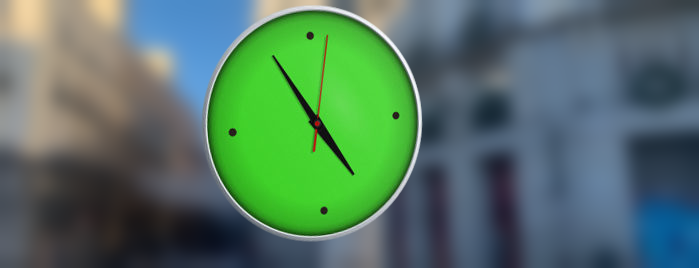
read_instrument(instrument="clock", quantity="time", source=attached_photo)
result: 4:55:02
